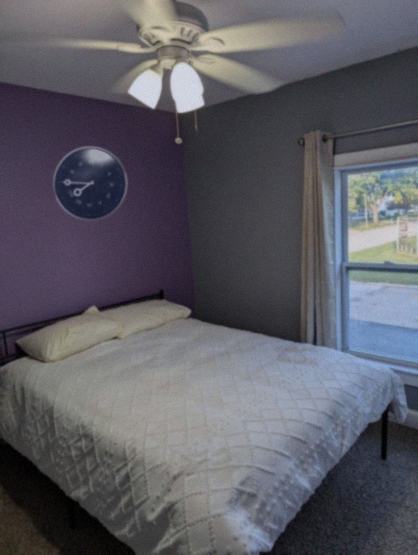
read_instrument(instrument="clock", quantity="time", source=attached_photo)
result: 7:45
